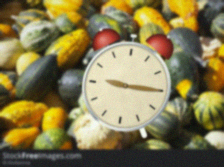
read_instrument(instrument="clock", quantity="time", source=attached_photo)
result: 9:15
